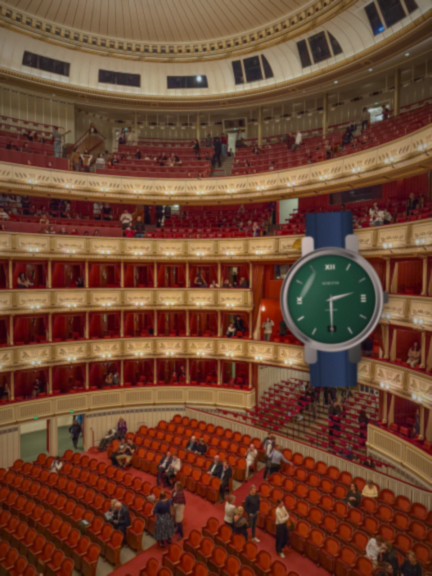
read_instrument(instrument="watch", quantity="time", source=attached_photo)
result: 2:30
